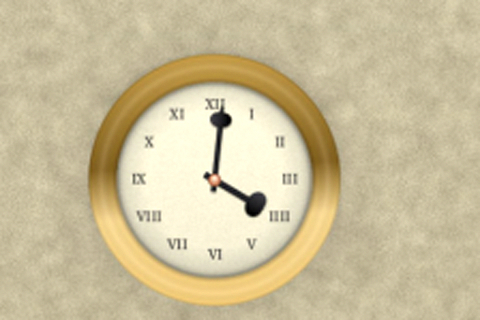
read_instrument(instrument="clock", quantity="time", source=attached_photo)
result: 4:01
